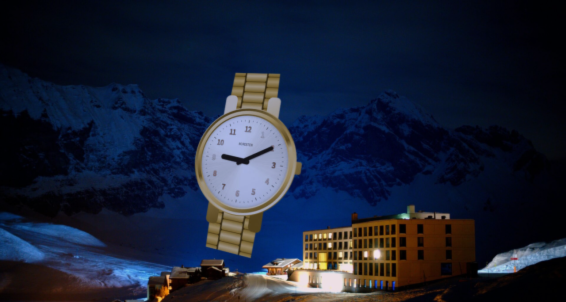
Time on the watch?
9:10
